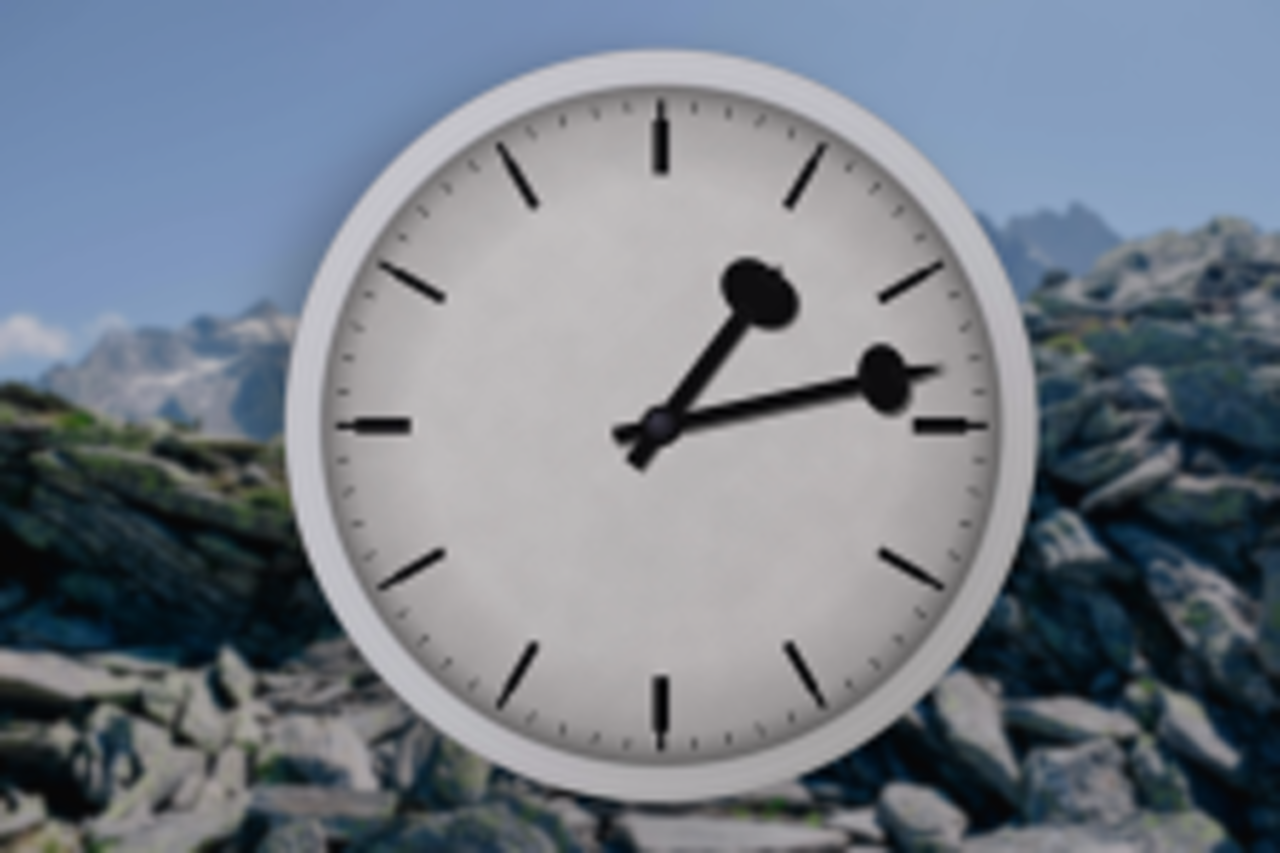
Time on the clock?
1:13
